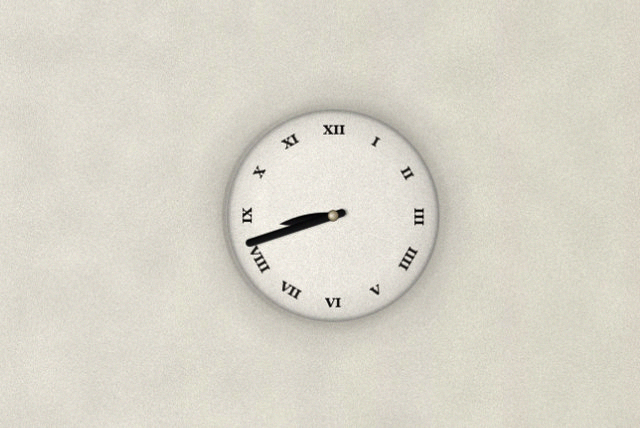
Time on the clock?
8:42
